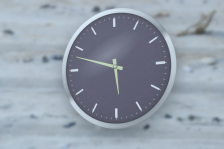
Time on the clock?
5:48
